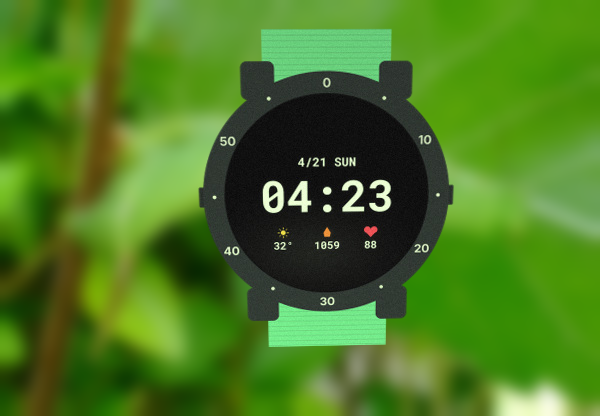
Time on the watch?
4:23
